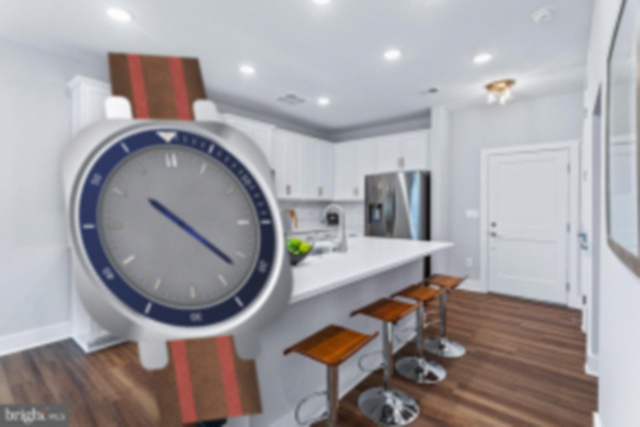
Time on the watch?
10:22
